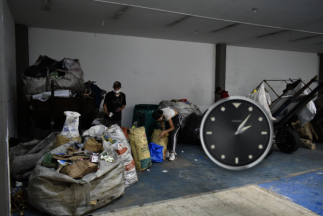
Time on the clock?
2:06
